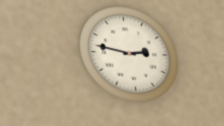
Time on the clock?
2:47
